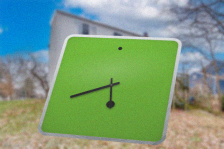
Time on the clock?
5:41
